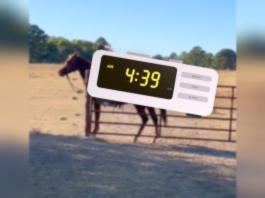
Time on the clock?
4:39
